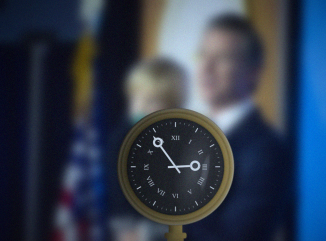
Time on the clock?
2:54
